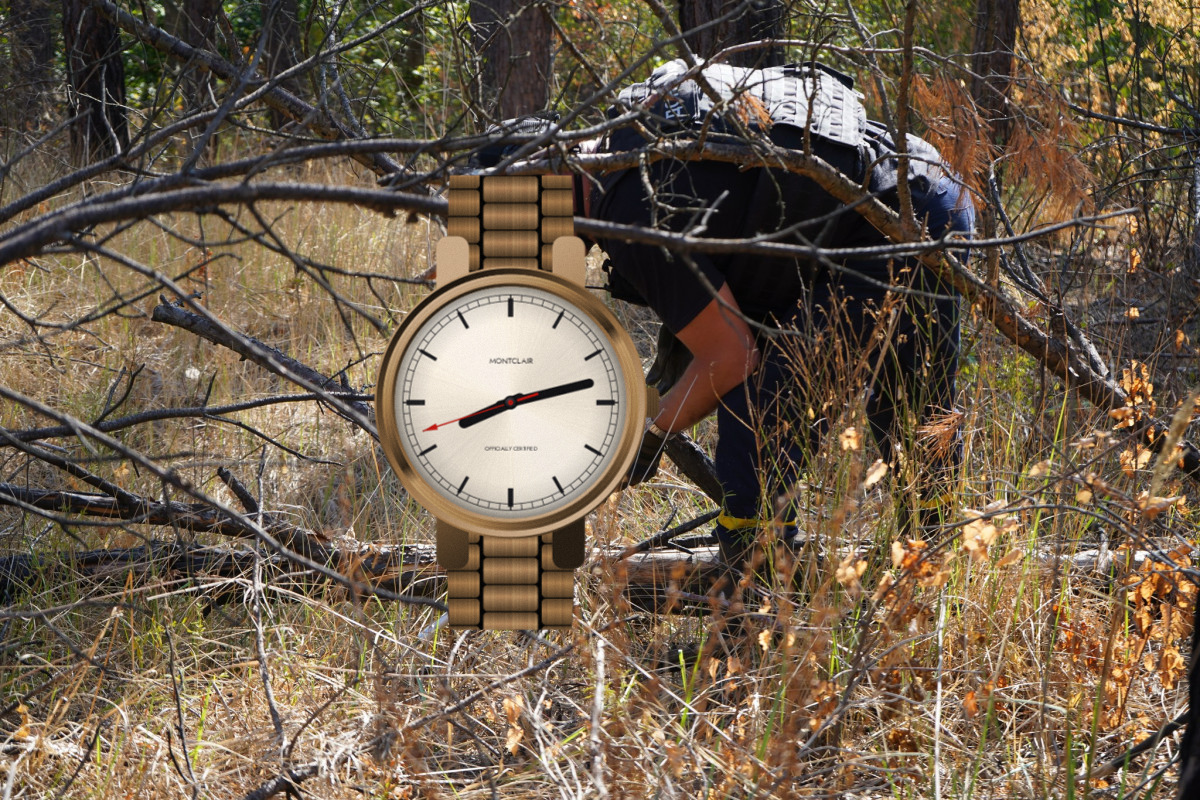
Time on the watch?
8:12:42
